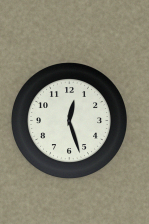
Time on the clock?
12:27
